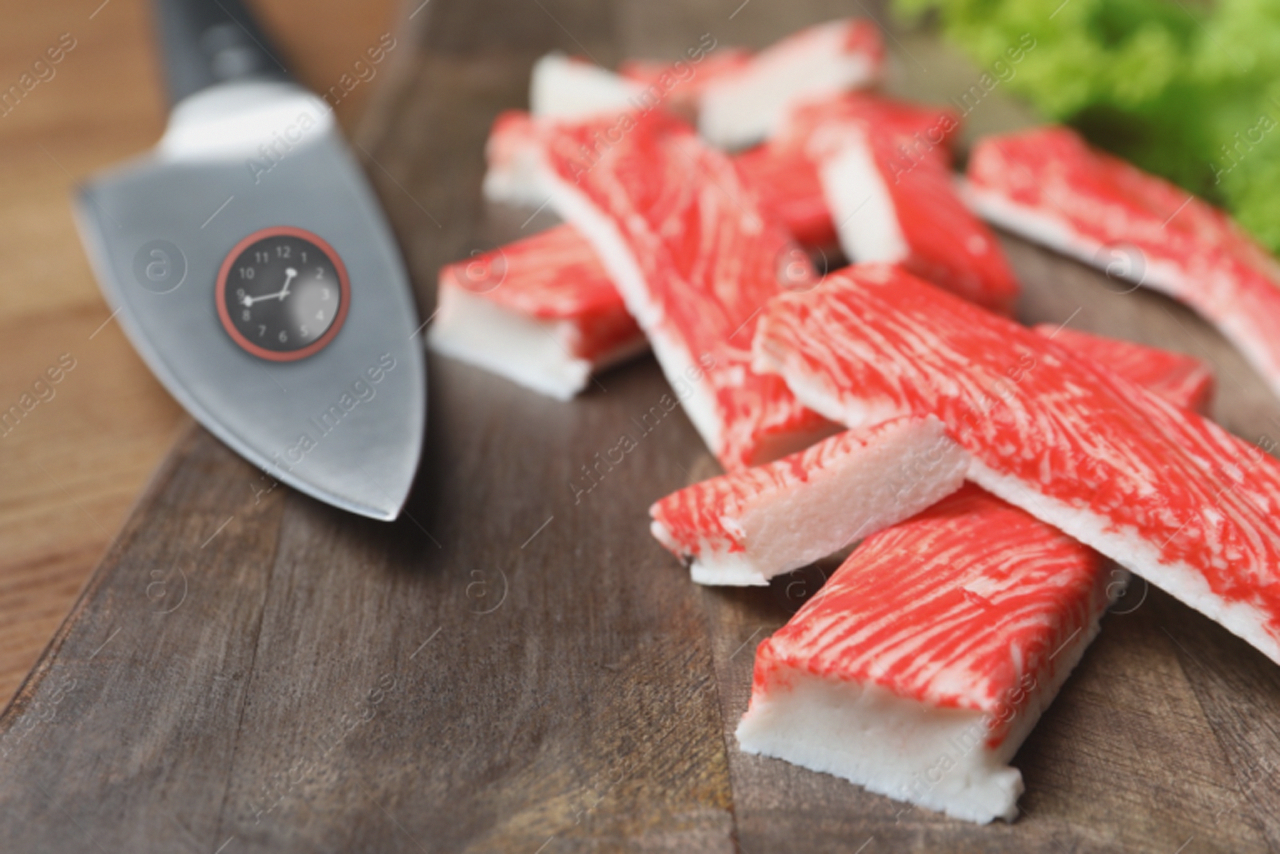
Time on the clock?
12:43
